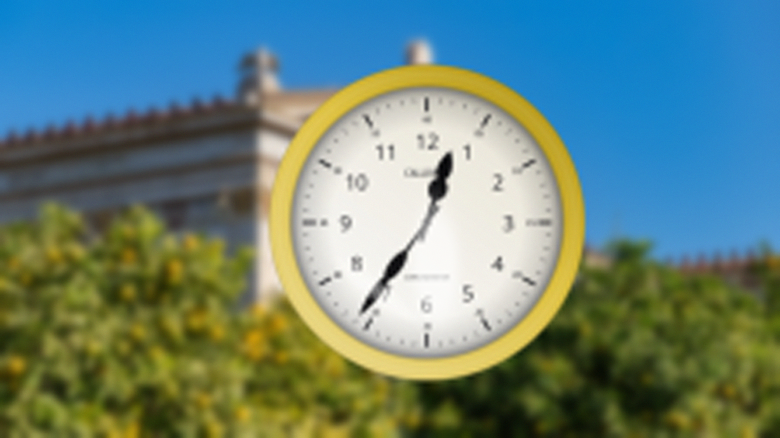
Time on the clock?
12:36
